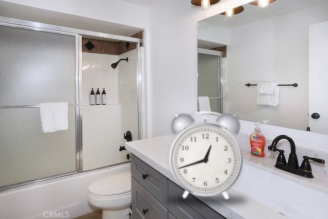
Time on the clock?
12:42
